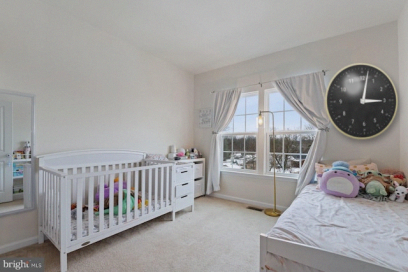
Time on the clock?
3:02
